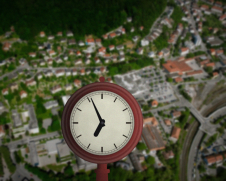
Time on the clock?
6:56
